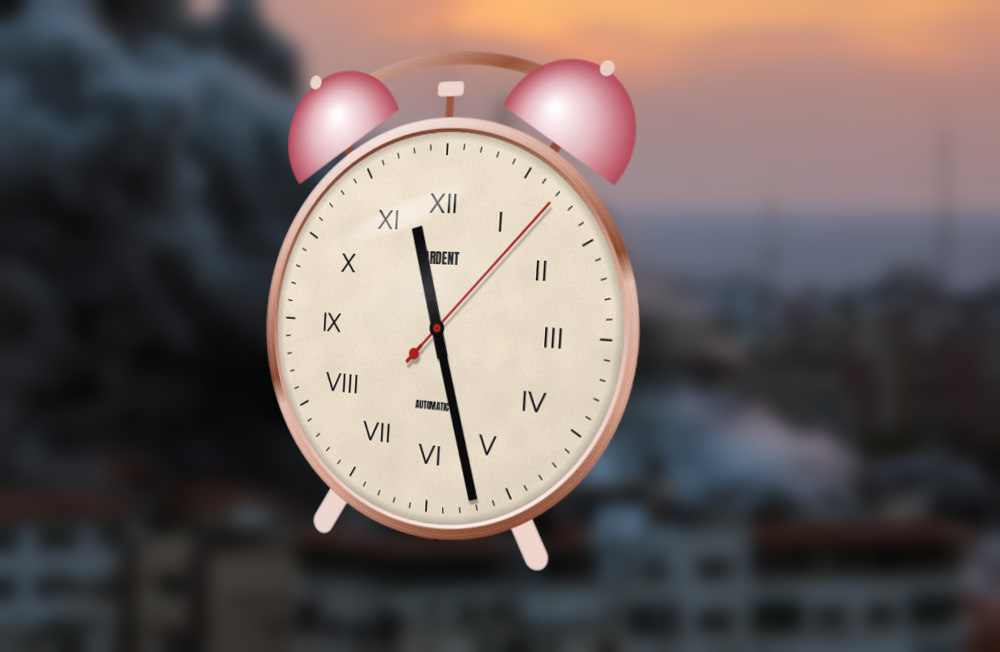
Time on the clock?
11:27:07
